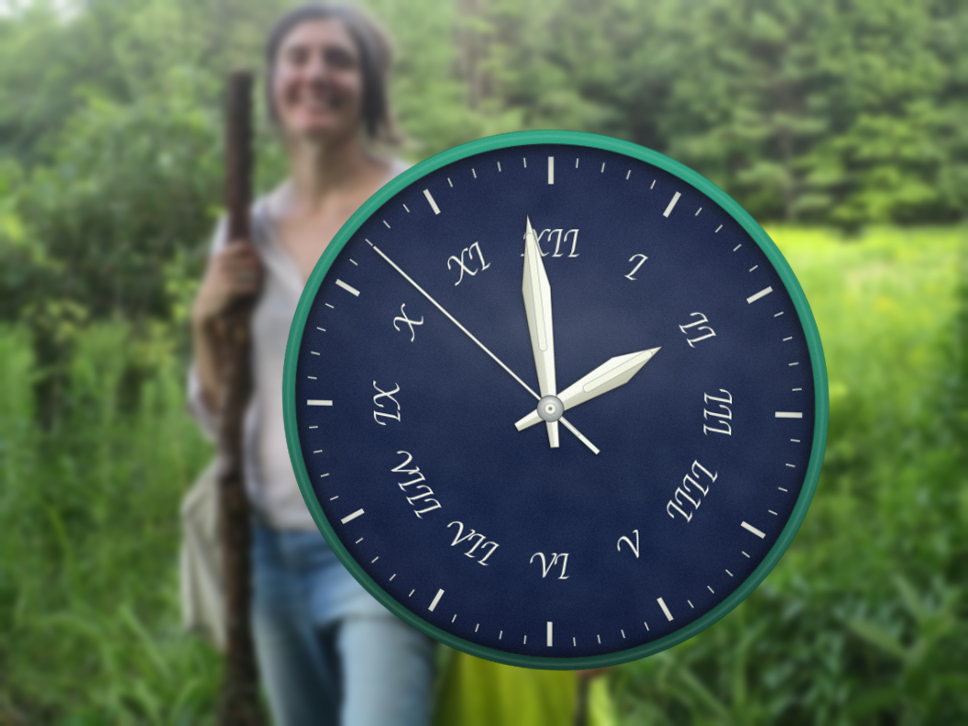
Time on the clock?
1:58:52
